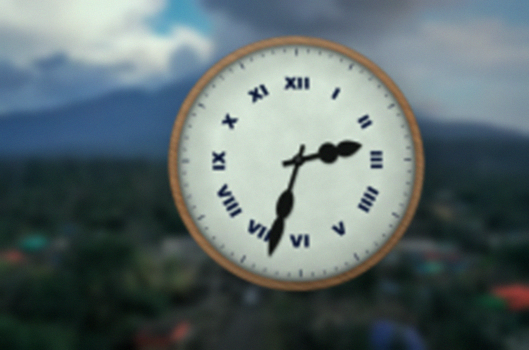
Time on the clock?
2:33
